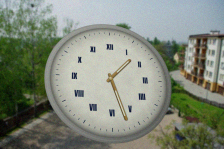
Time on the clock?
1:27
